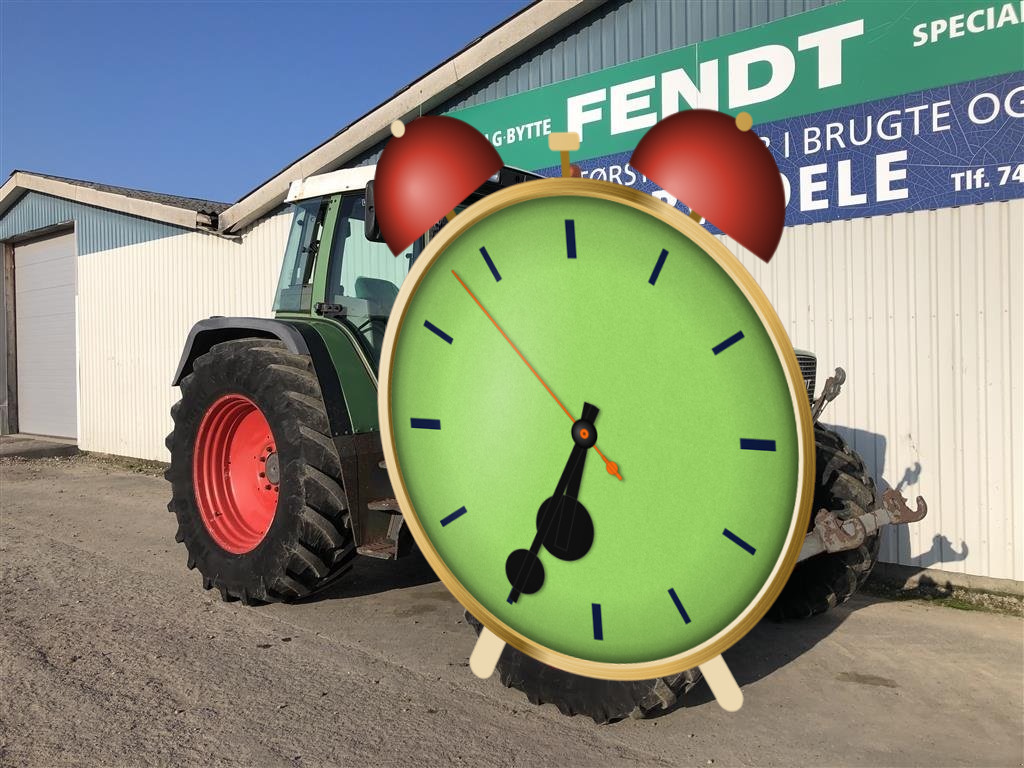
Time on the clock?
6:34:53
